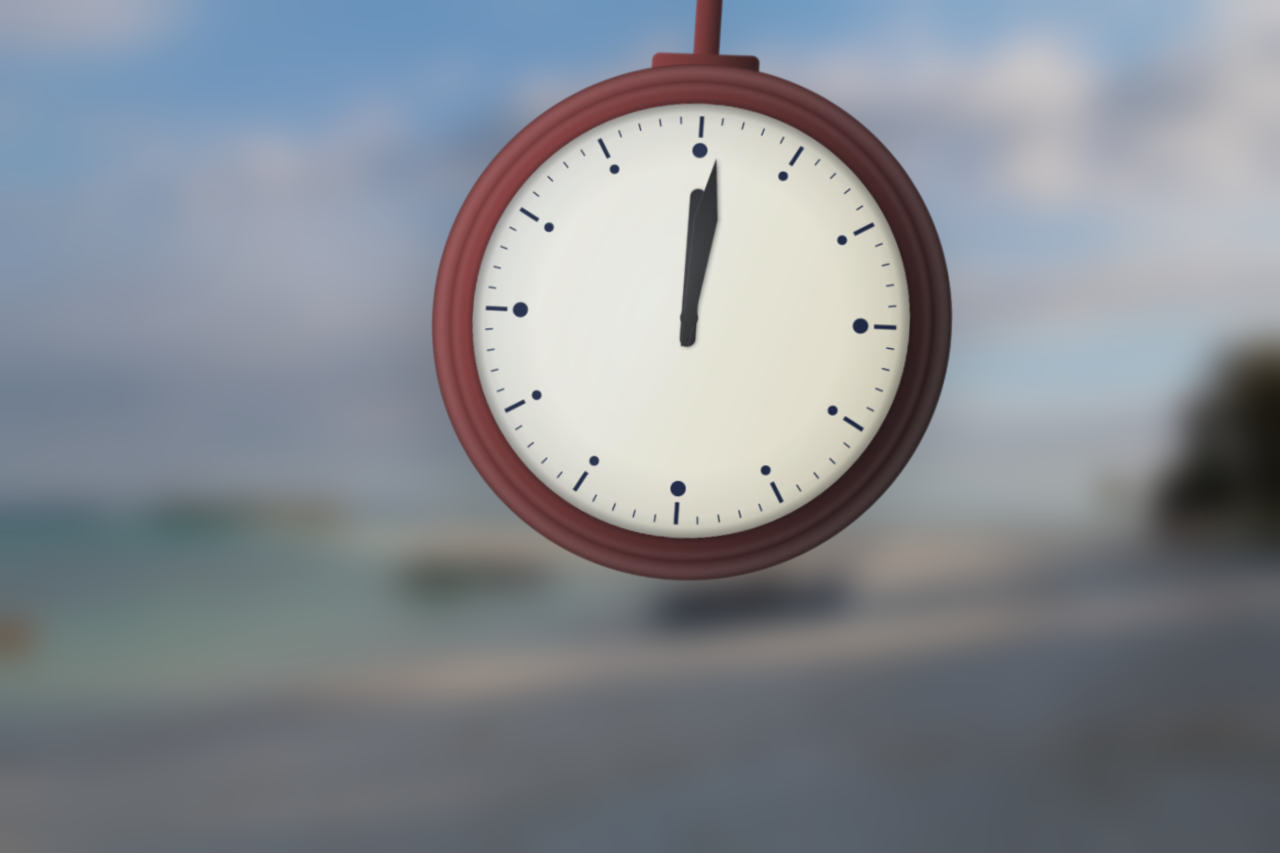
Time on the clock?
12:01
